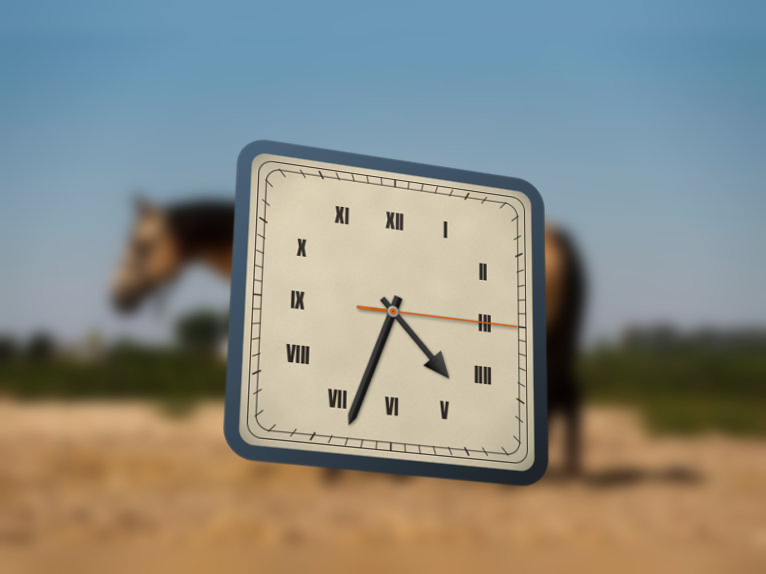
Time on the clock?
4:33:15
